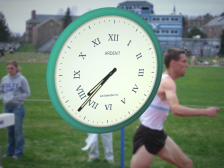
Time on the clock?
7:37
